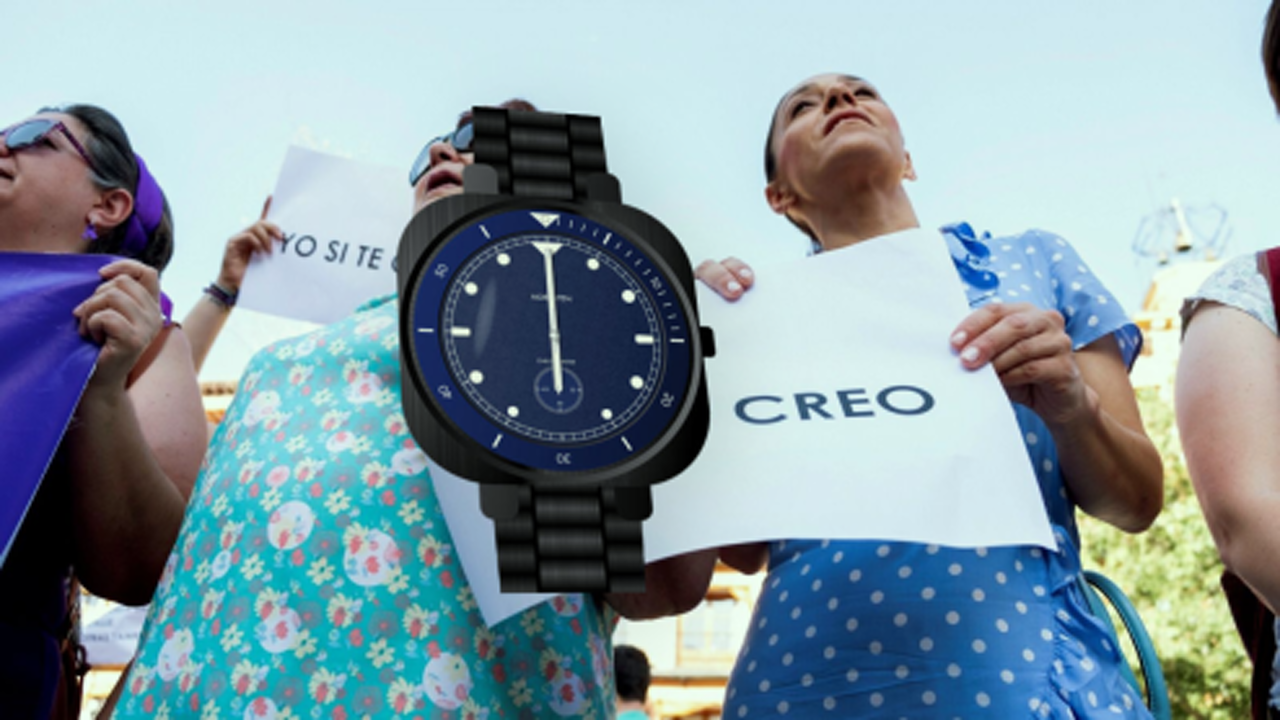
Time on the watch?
6:00
